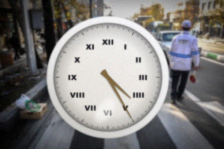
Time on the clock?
4:25
